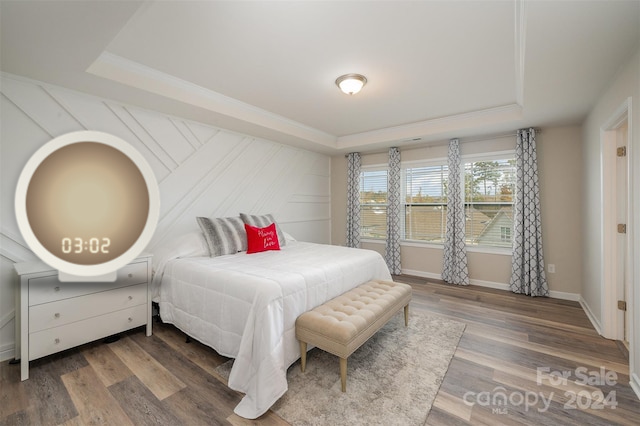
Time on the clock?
3:02
